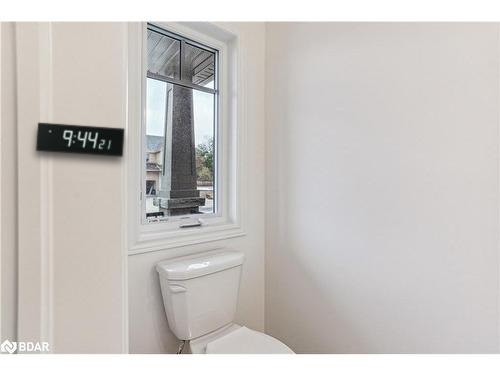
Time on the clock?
9:44
